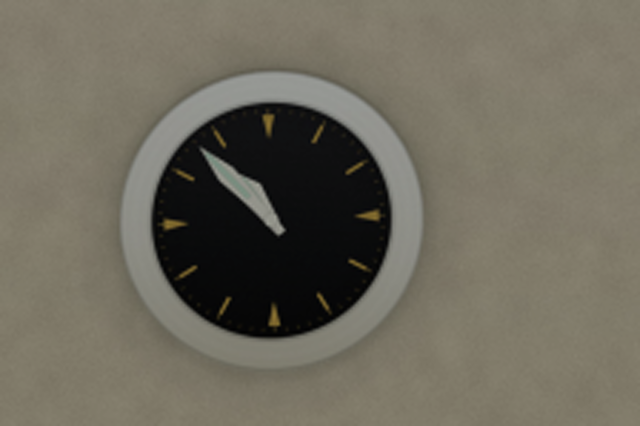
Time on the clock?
10:53
